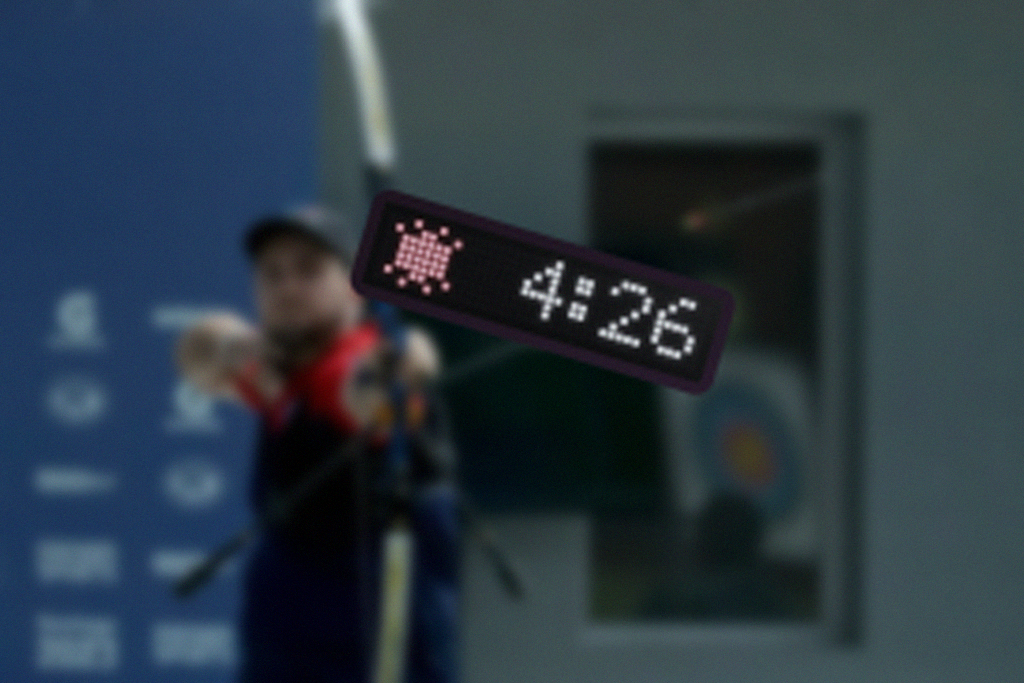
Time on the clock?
4:26
